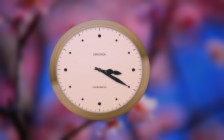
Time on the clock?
3:20
